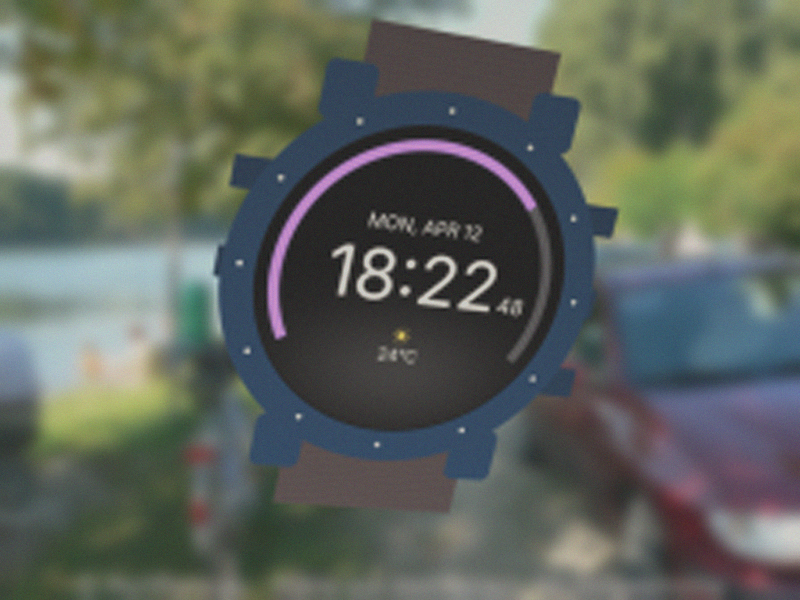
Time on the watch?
18:22
